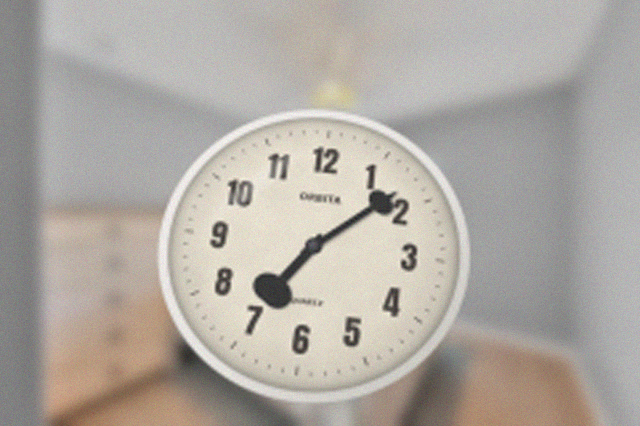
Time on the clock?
7:08
